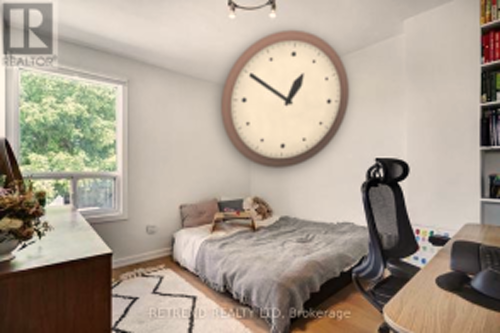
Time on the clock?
12:50
